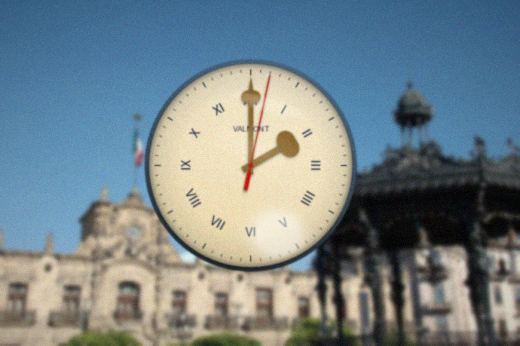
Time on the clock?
2:00:02
